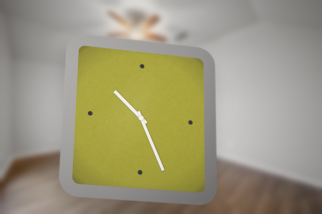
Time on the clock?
10:26
